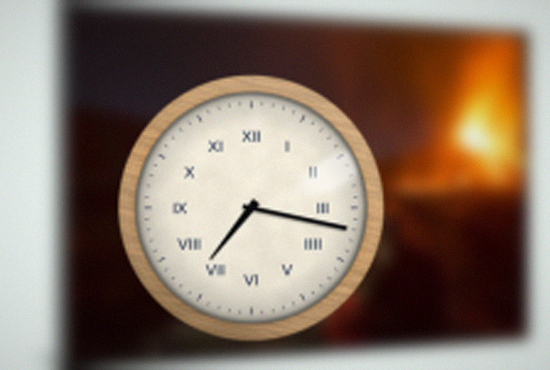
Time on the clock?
7:17
